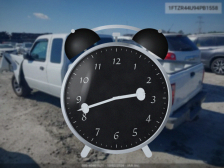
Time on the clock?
2:42
